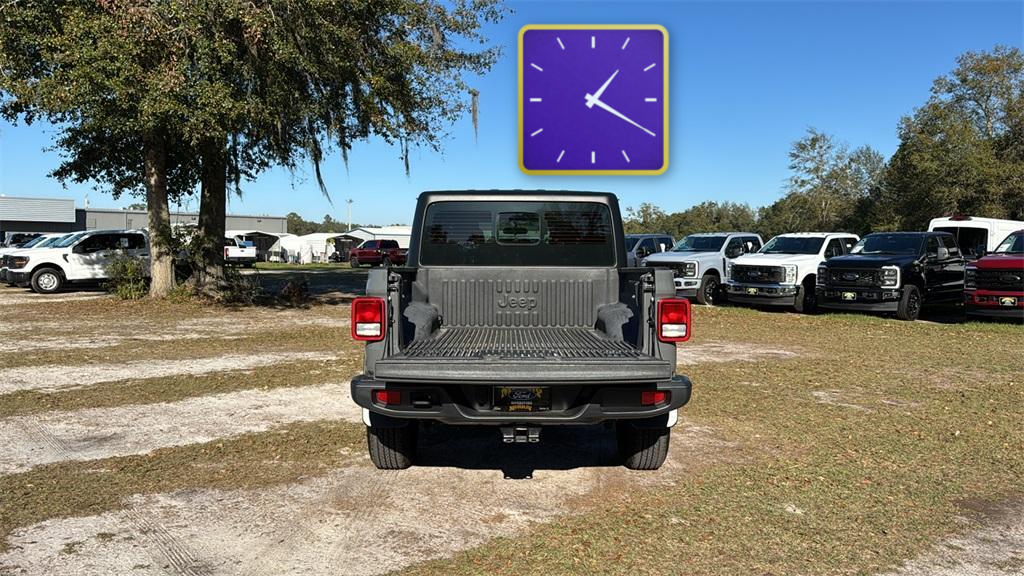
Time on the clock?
1:20
